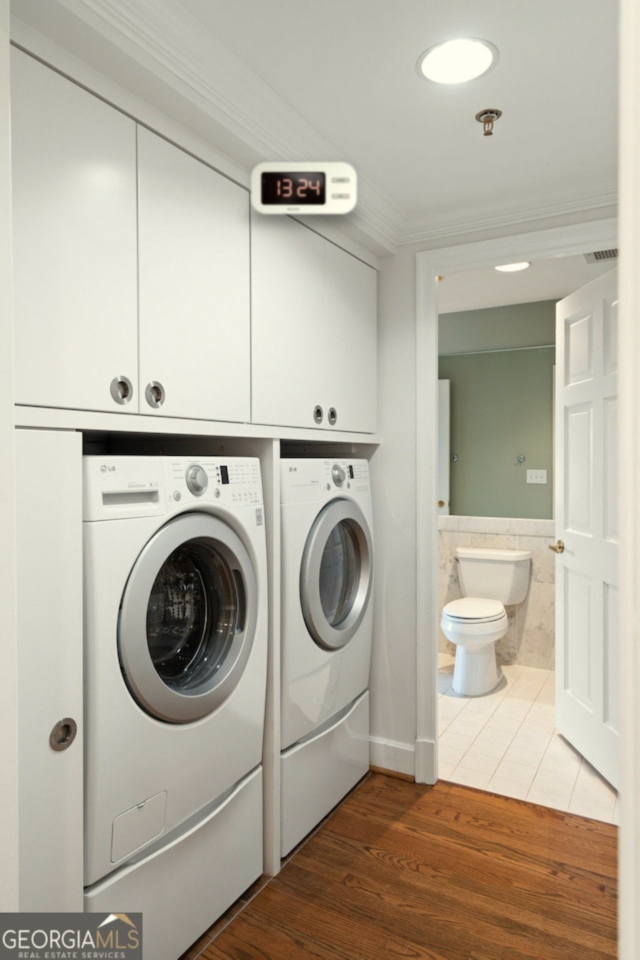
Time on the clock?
13:24
